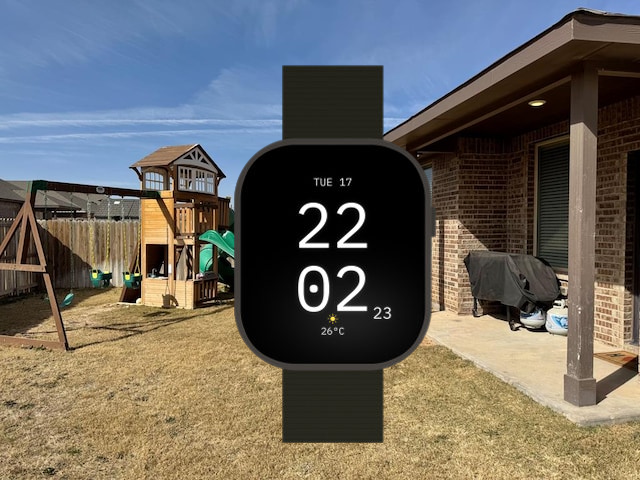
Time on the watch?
22:02:23
